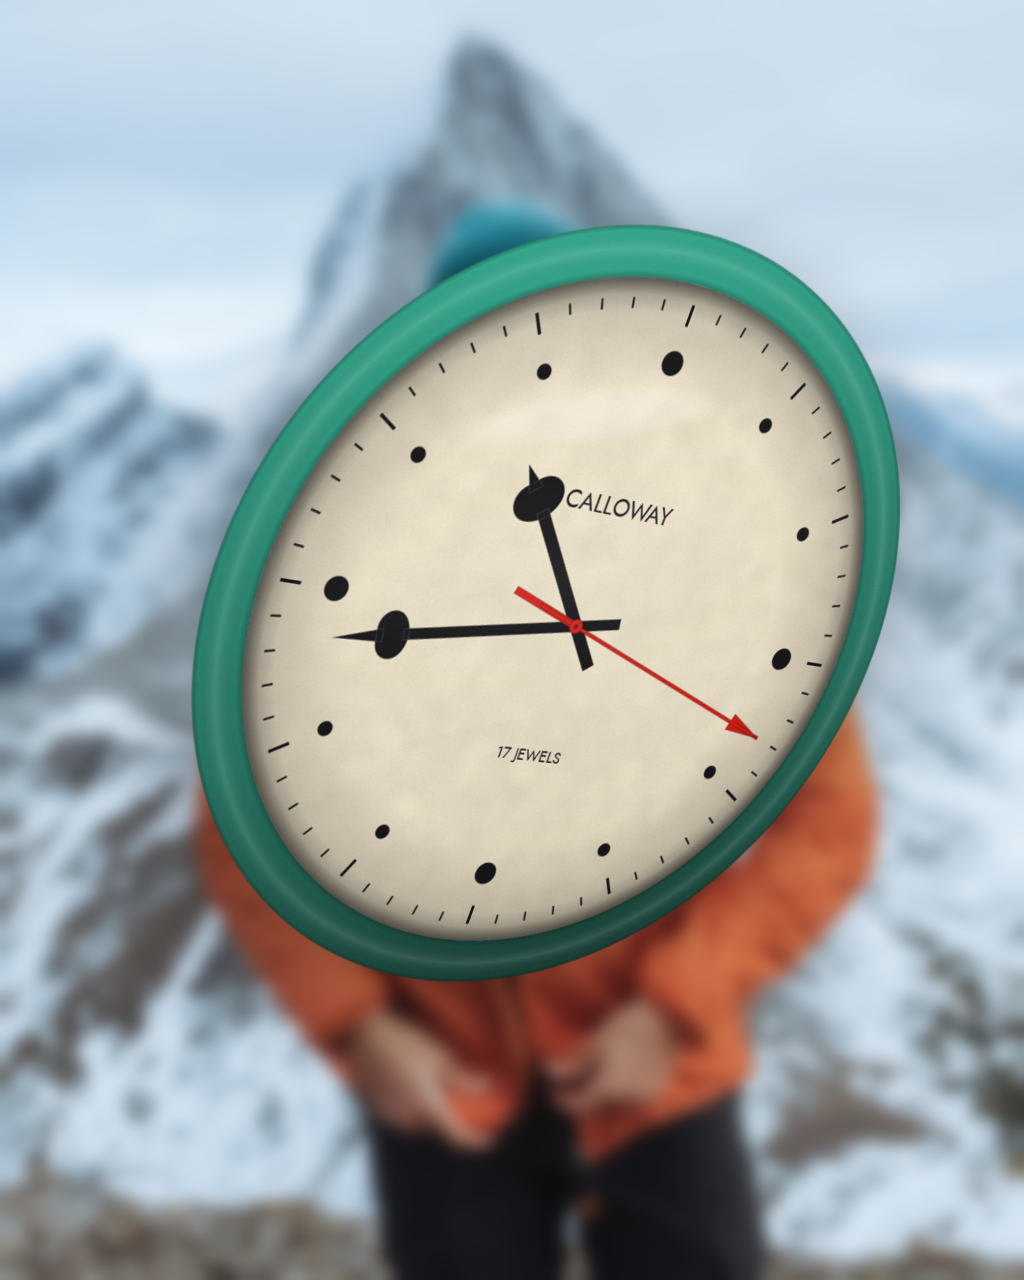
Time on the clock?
10:43:18
